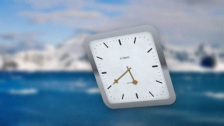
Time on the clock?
5:40
